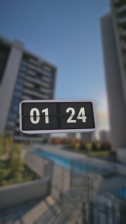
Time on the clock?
1:24
